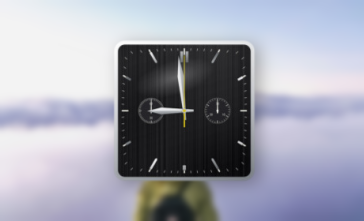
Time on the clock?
8:59
